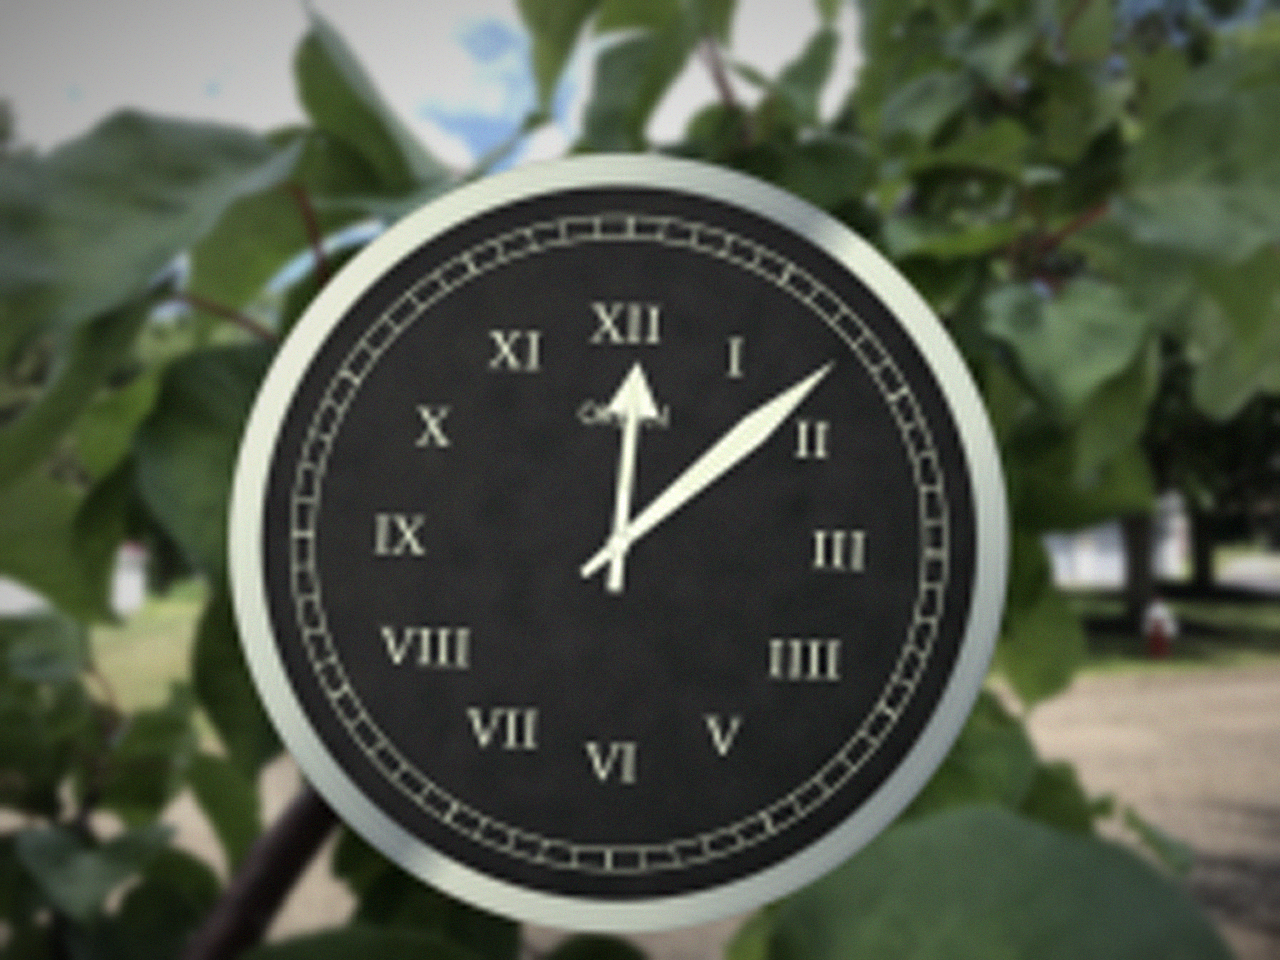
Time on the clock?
12:08
